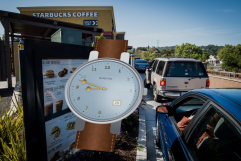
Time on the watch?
8:48
